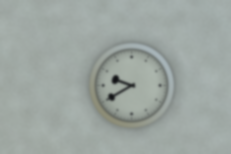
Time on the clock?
9:40
